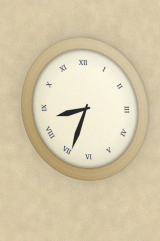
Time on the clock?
8:34
